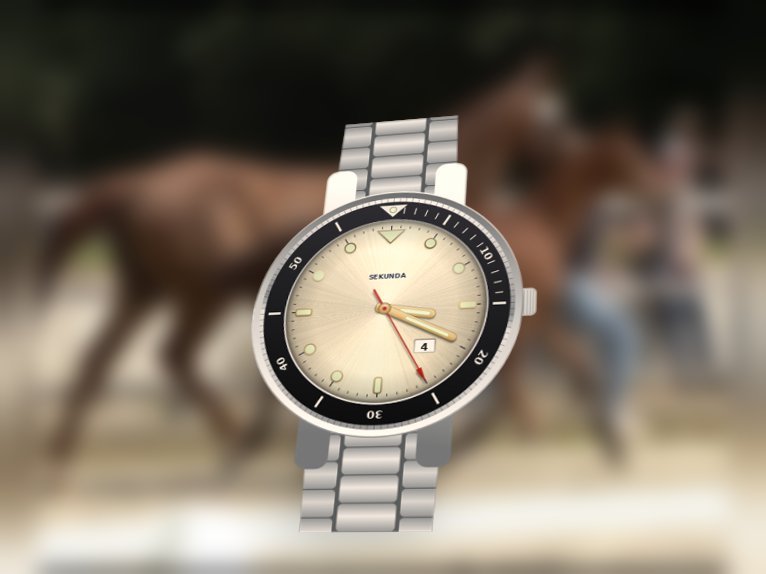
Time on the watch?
3:19:25
